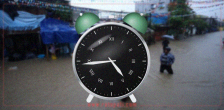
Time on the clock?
4:44
